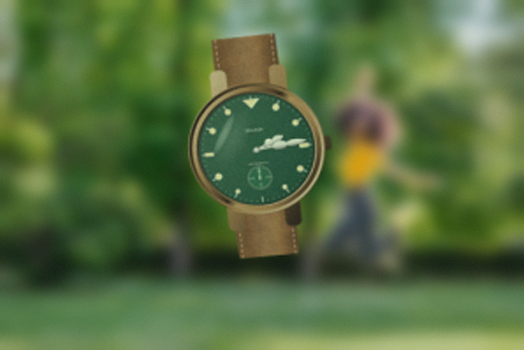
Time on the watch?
2:14
